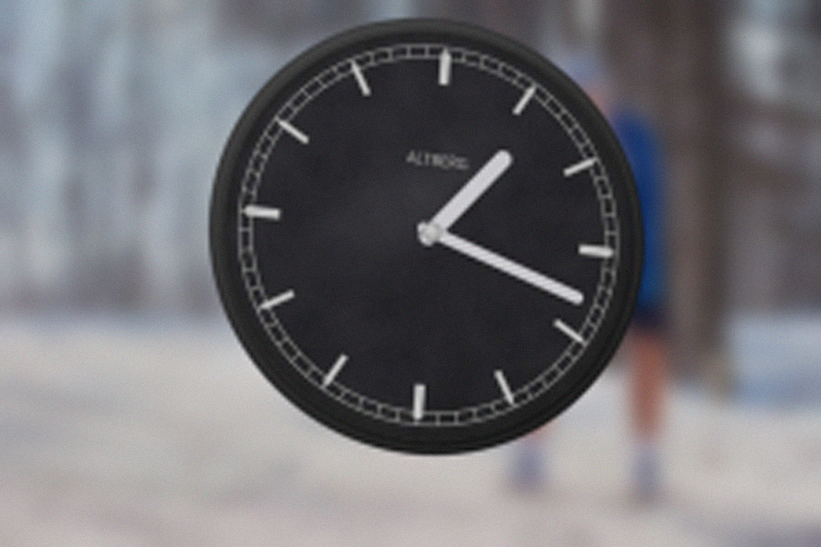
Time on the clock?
1:18
